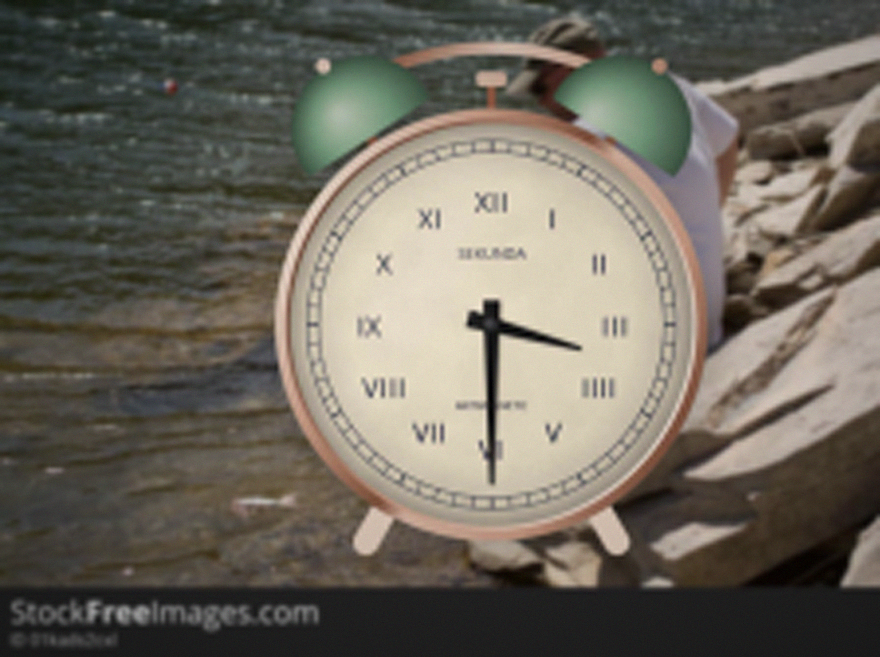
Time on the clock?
3:30
